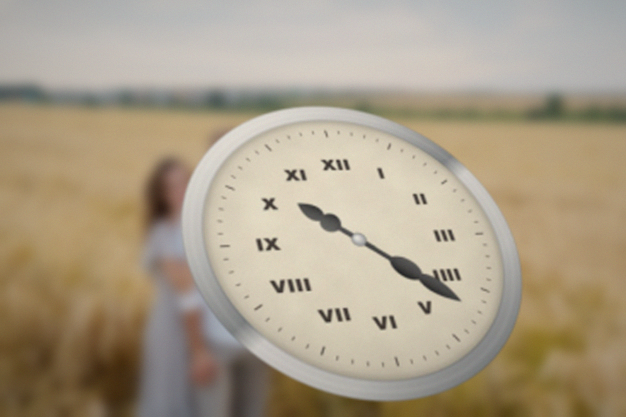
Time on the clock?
10:22
